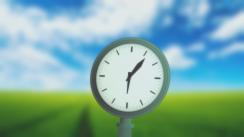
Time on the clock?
6:06
